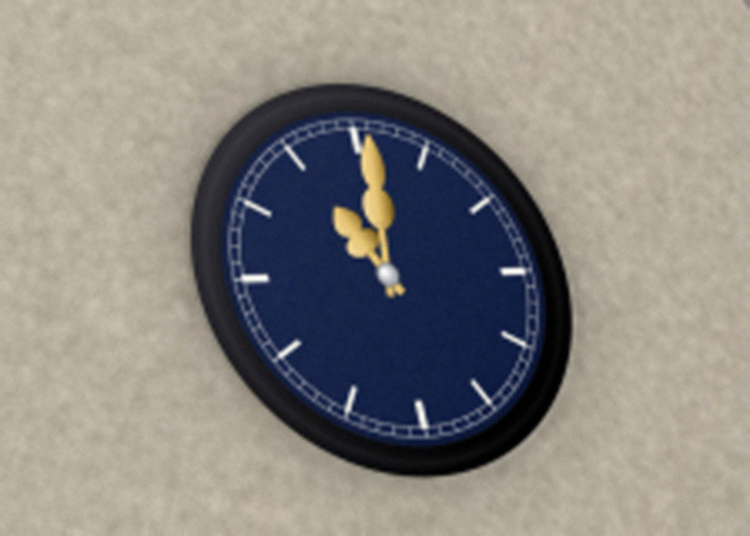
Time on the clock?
11:01
